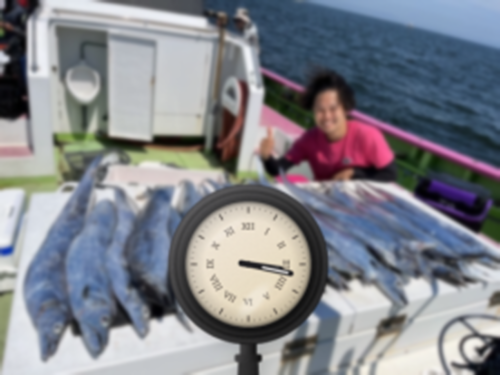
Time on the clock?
3:17
